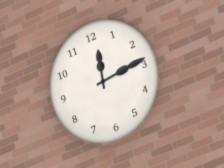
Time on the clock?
12:14
